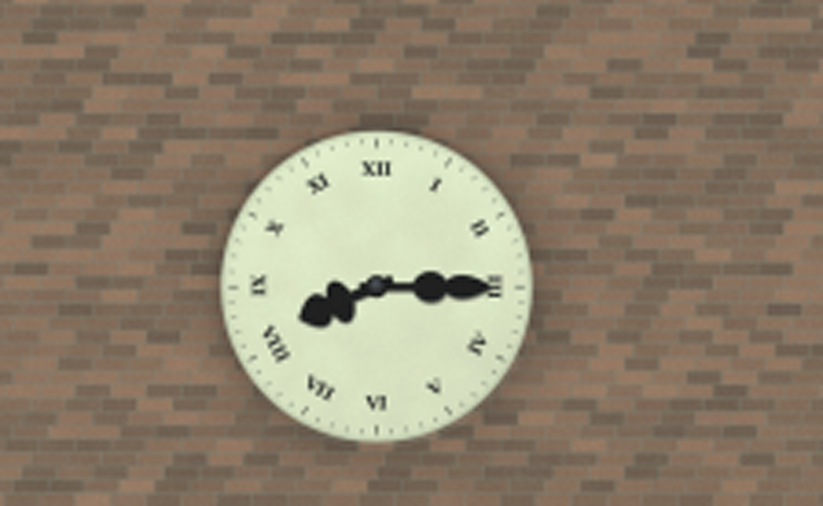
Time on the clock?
8:15
